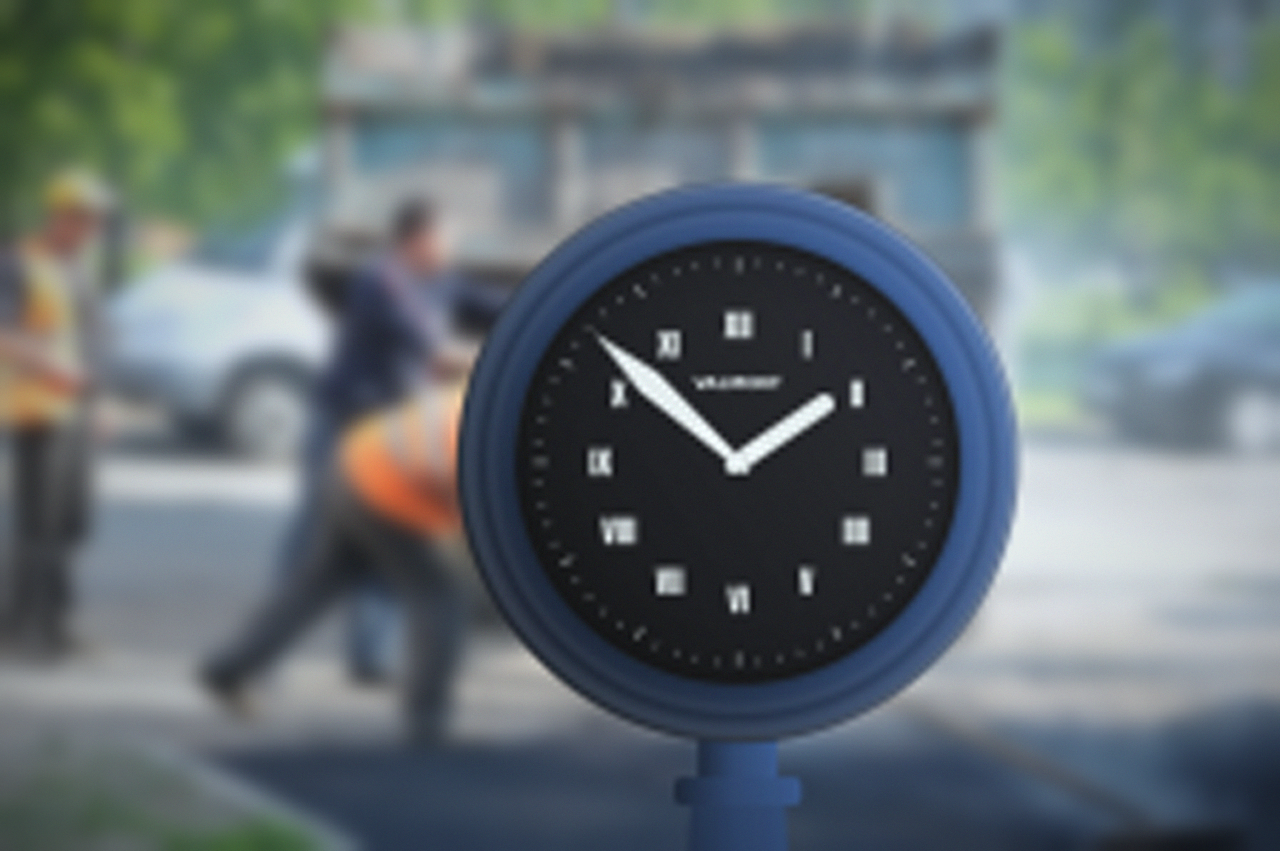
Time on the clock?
1:52
